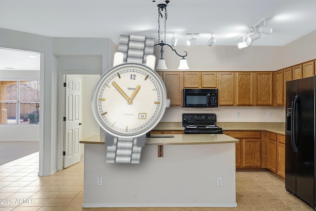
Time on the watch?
12:52
